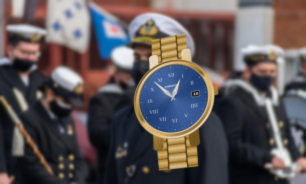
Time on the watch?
12:53
